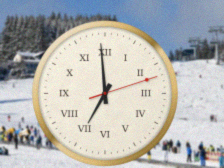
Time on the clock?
6:59:12
